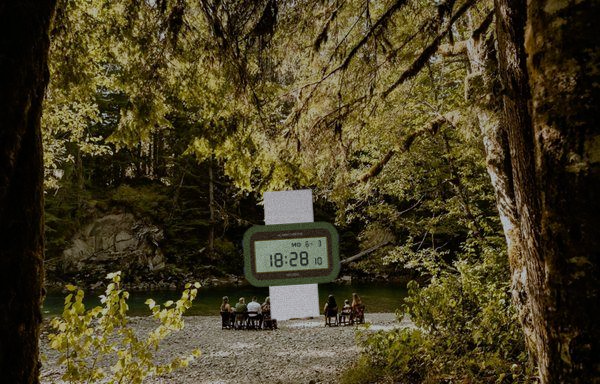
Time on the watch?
18:28:10
